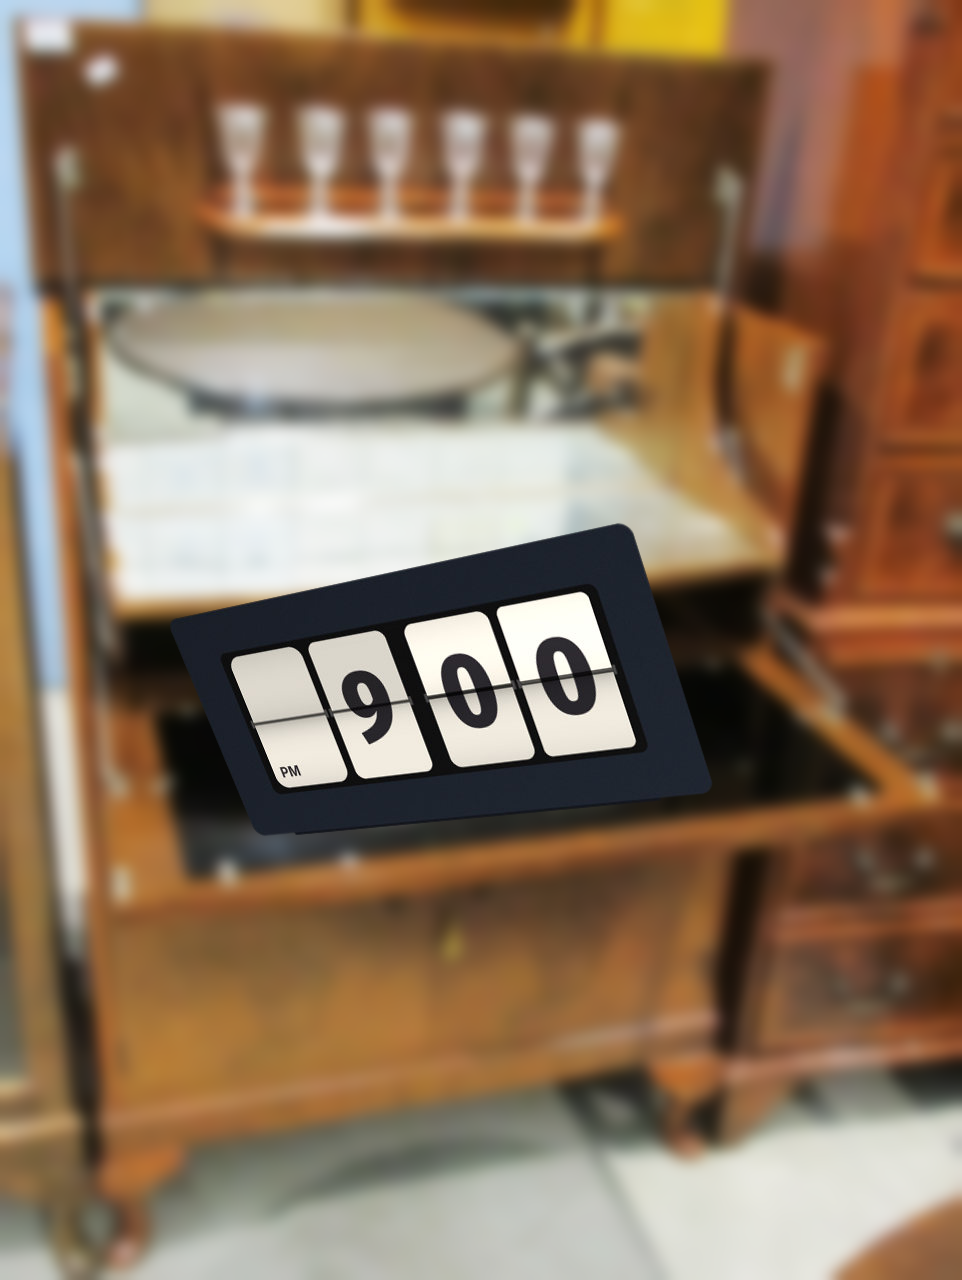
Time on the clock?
9:00
